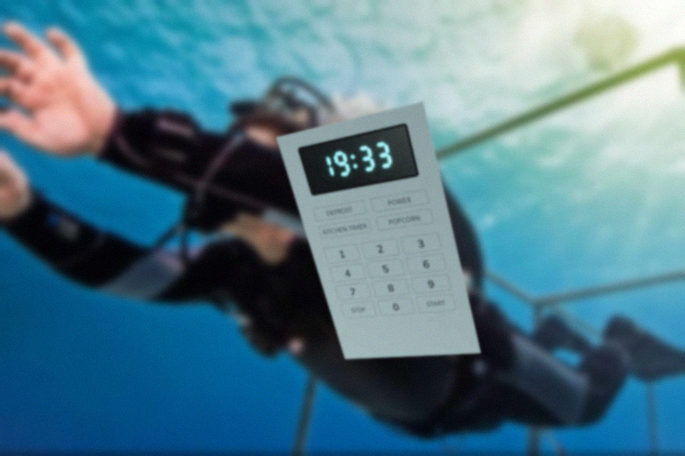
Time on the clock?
19:33
